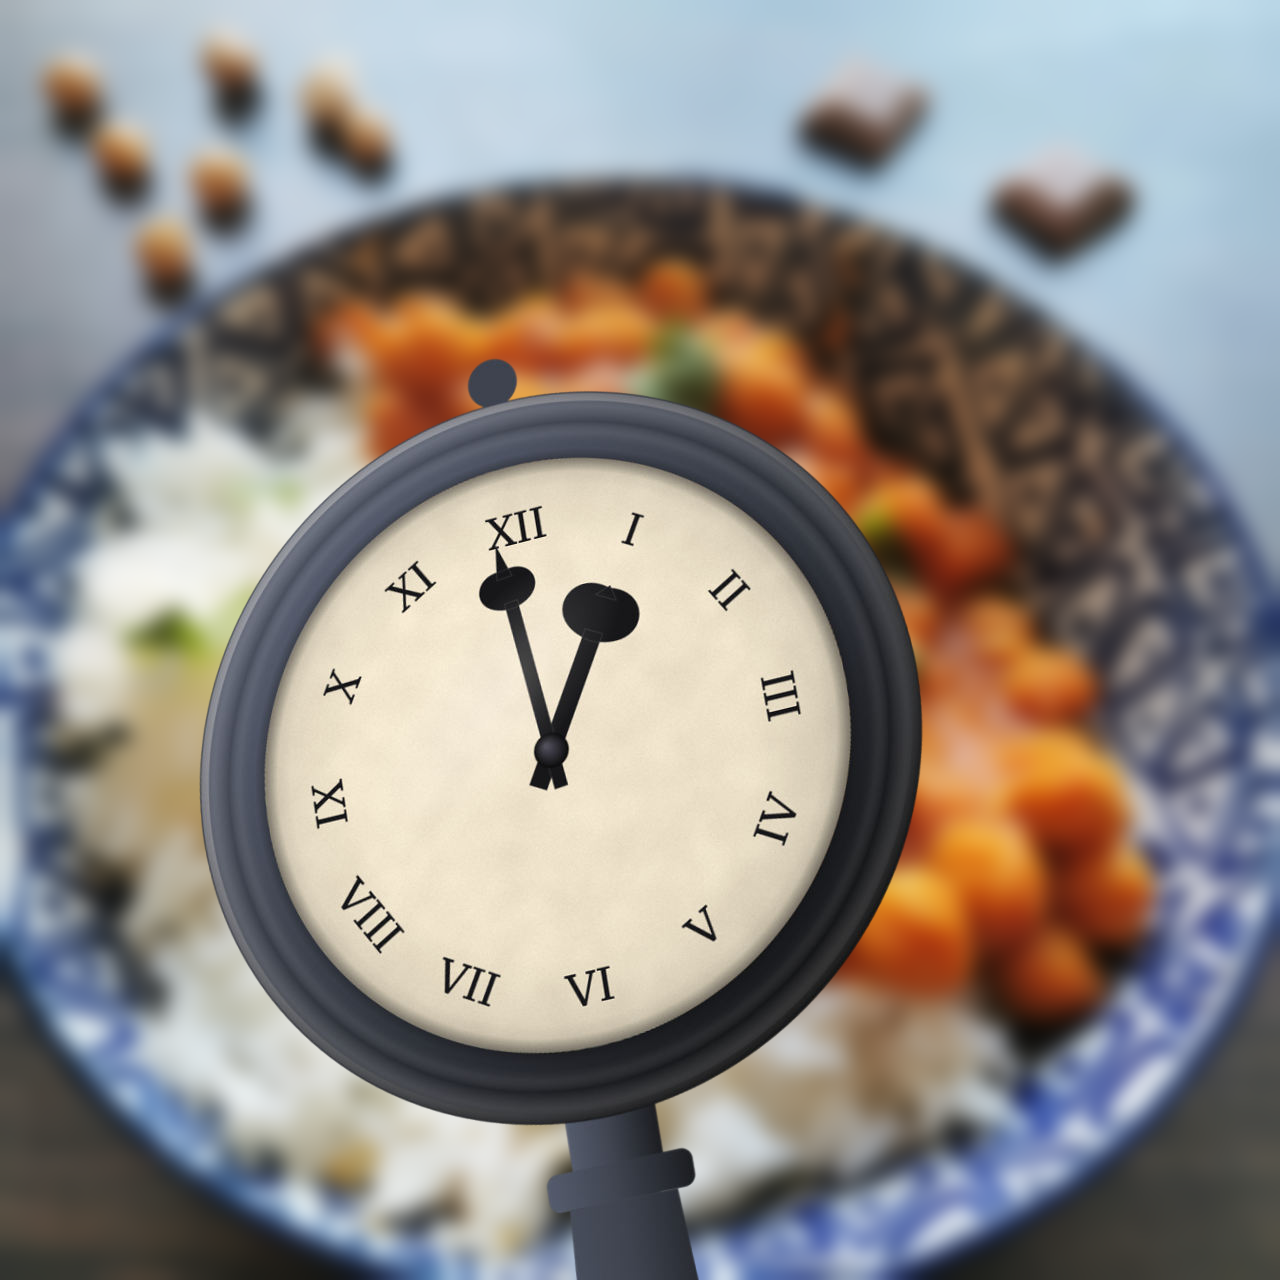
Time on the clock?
12:59
